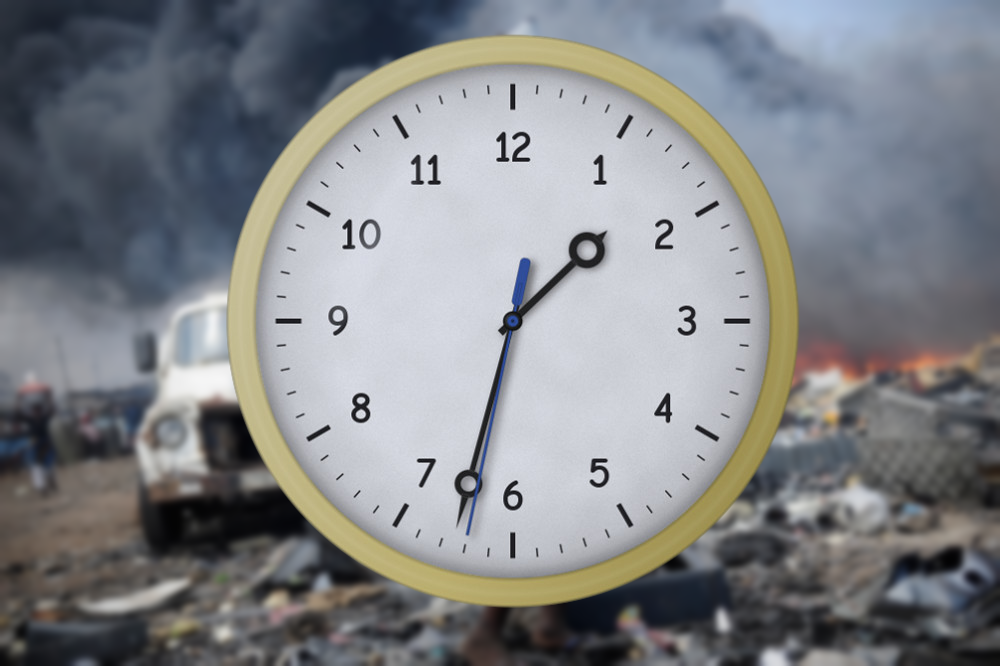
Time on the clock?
1:32:32
